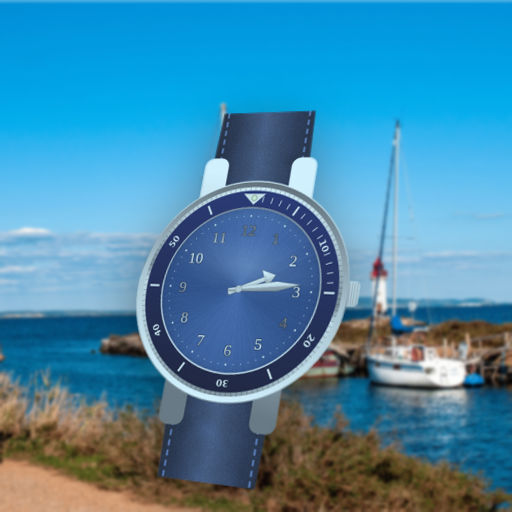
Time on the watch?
2:14
